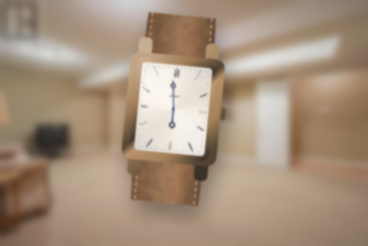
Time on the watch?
5:59
